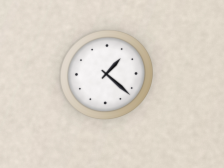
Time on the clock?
1:22
